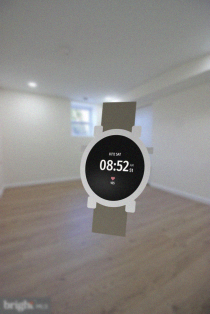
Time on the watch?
8:52
